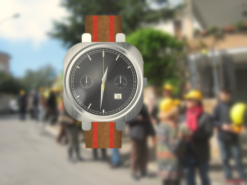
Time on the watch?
12:31
